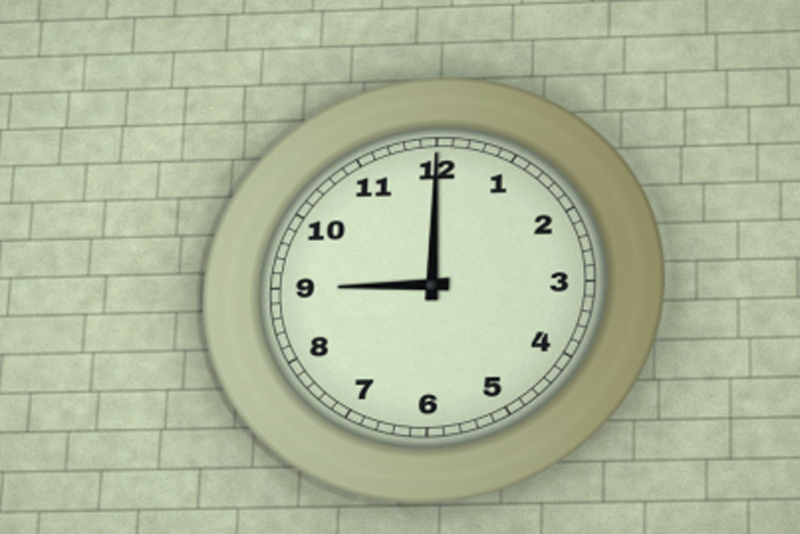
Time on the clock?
9:00
